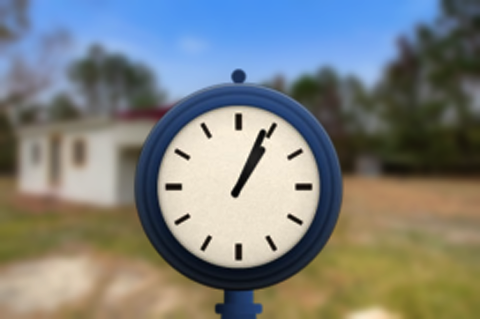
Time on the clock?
1:04
